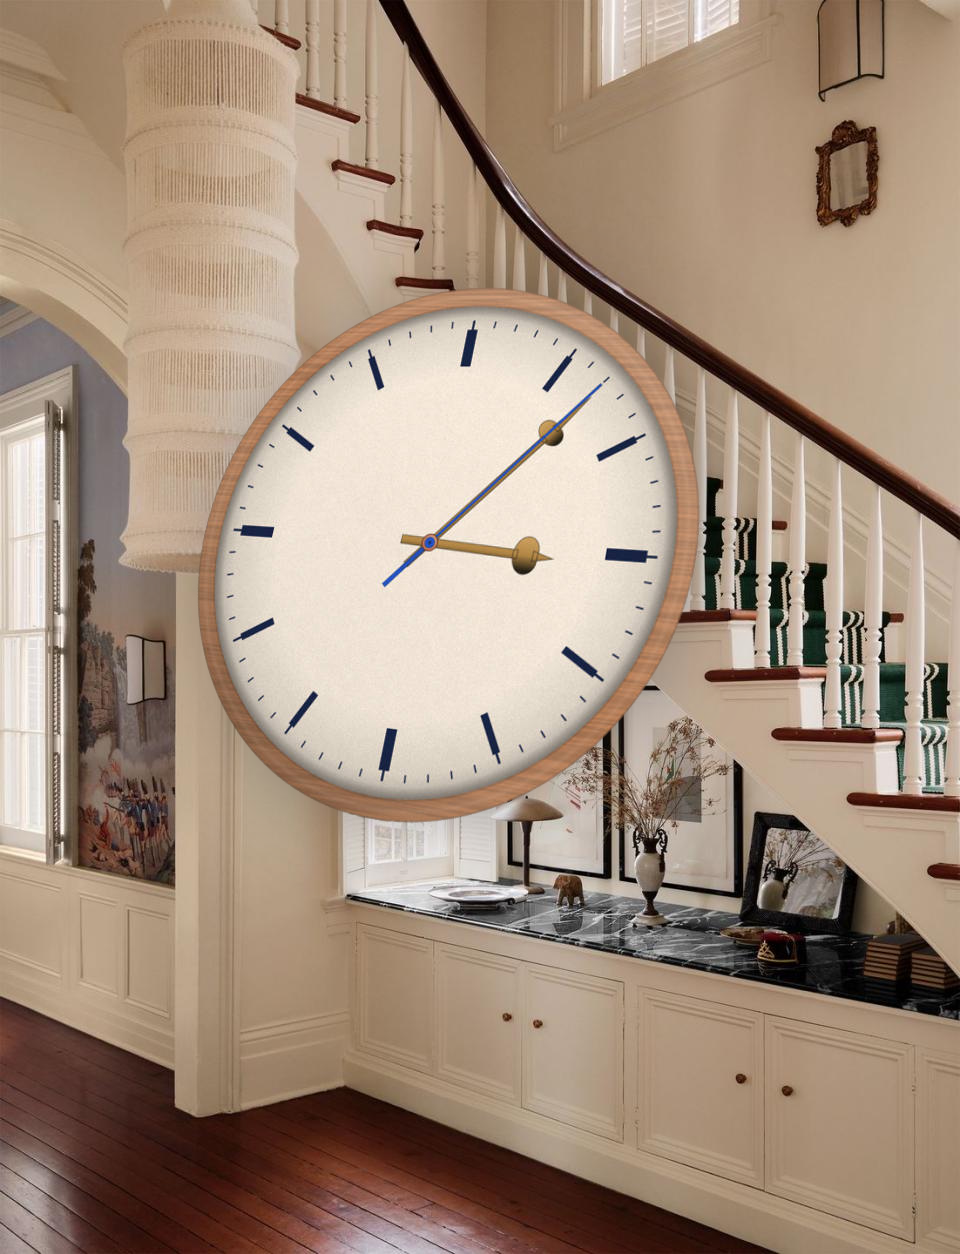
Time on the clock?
3:07:07
